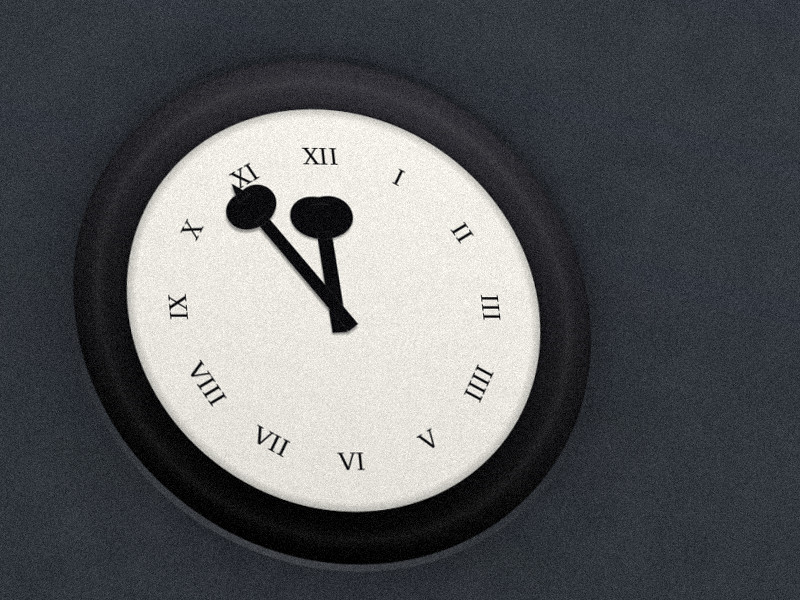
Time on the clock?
11:54
